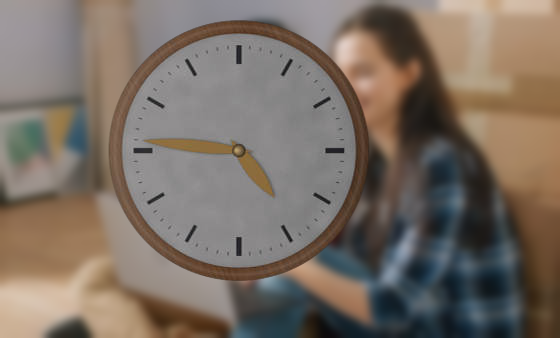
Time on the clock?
4:46
